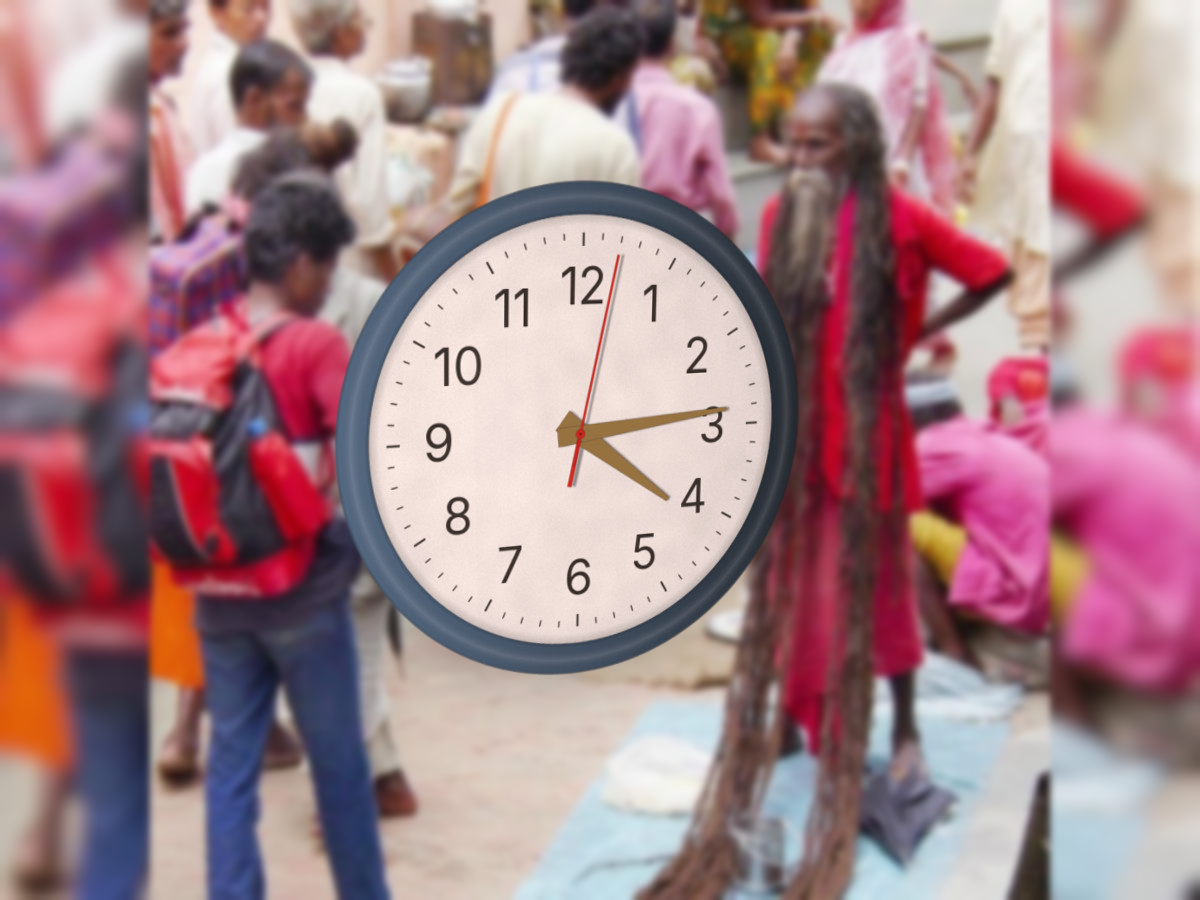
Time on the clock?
4:14:02
